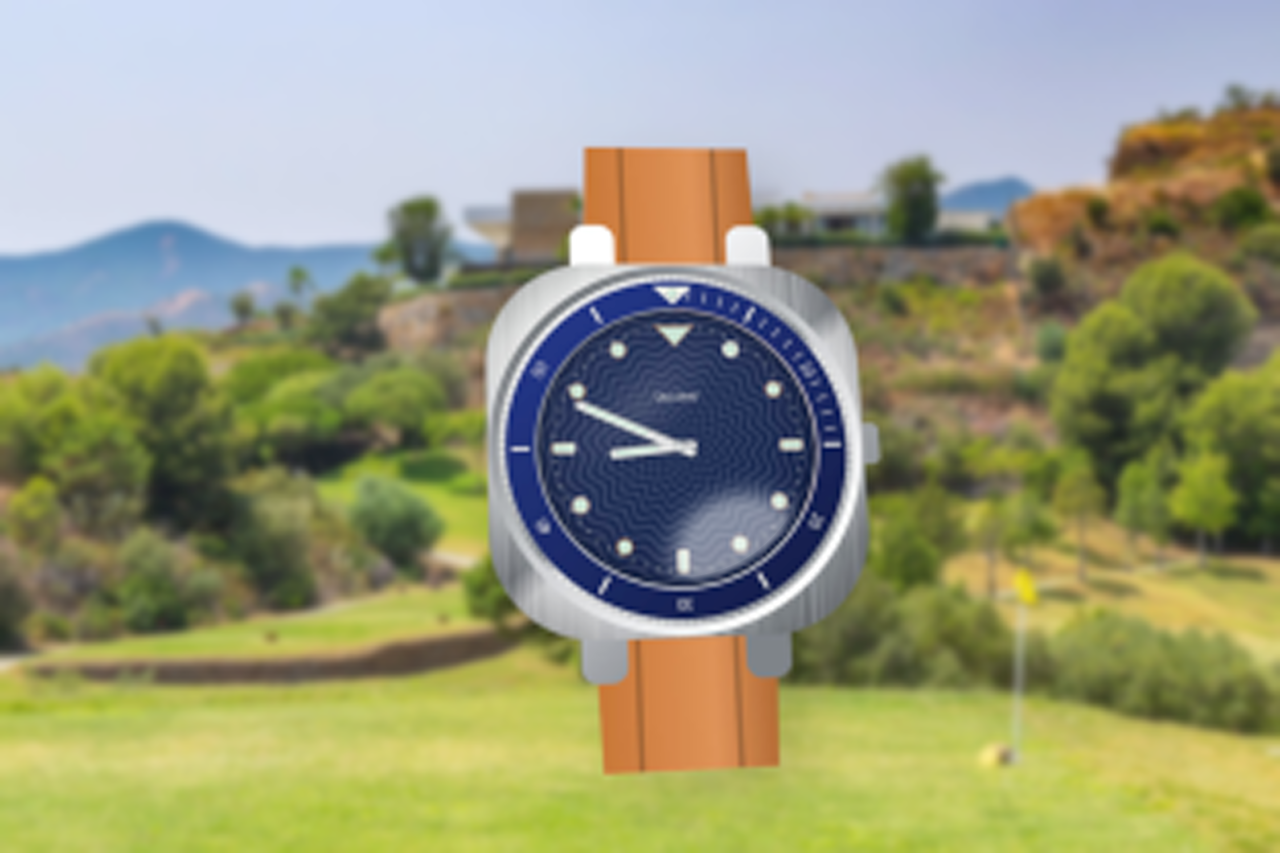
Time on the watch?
8:49
